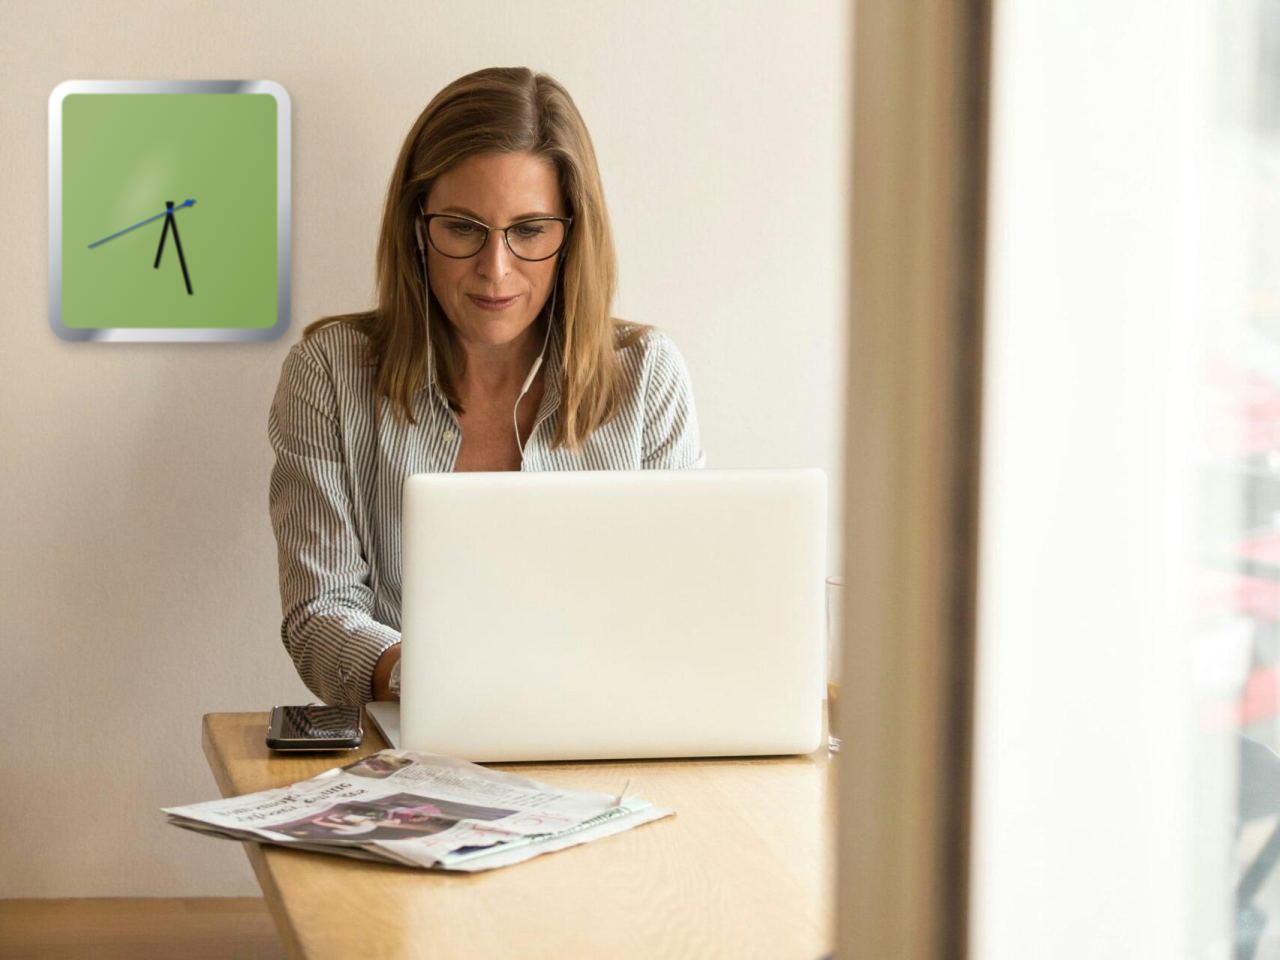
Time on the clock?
6:27:41
